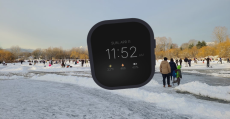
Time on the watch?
11:52
